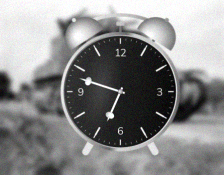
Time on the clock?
6:48
